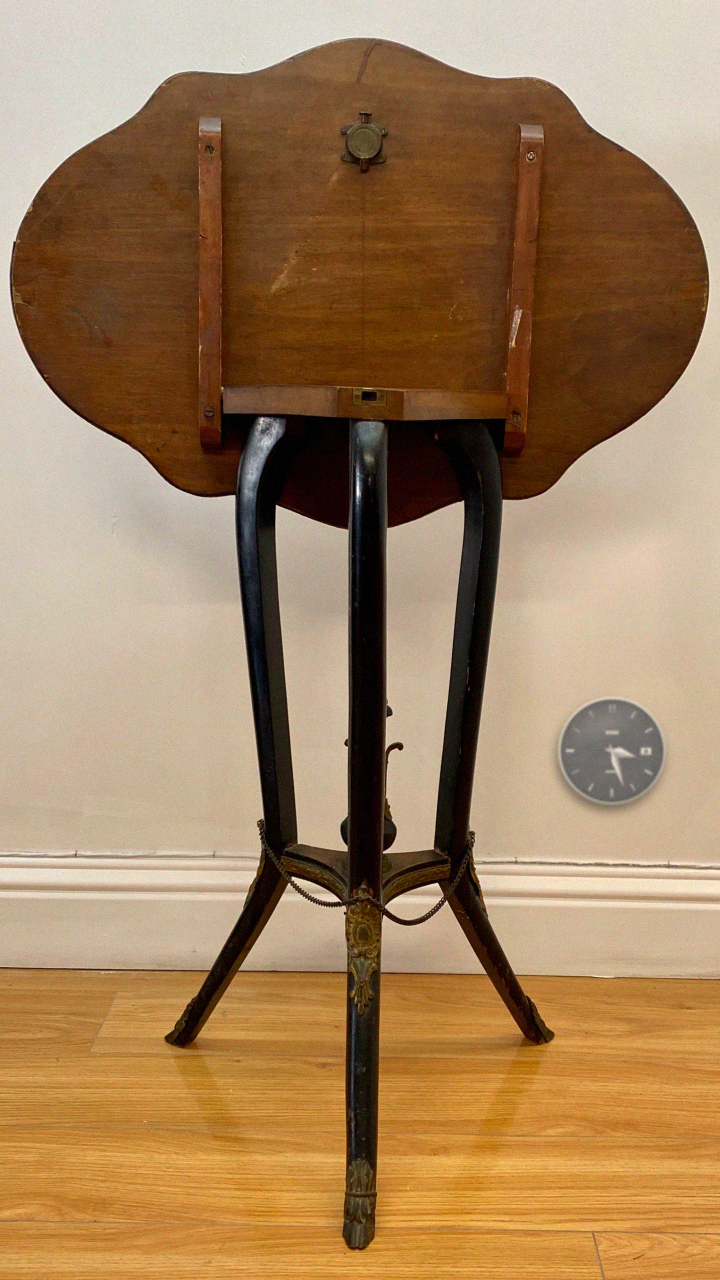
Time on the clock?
3:27
